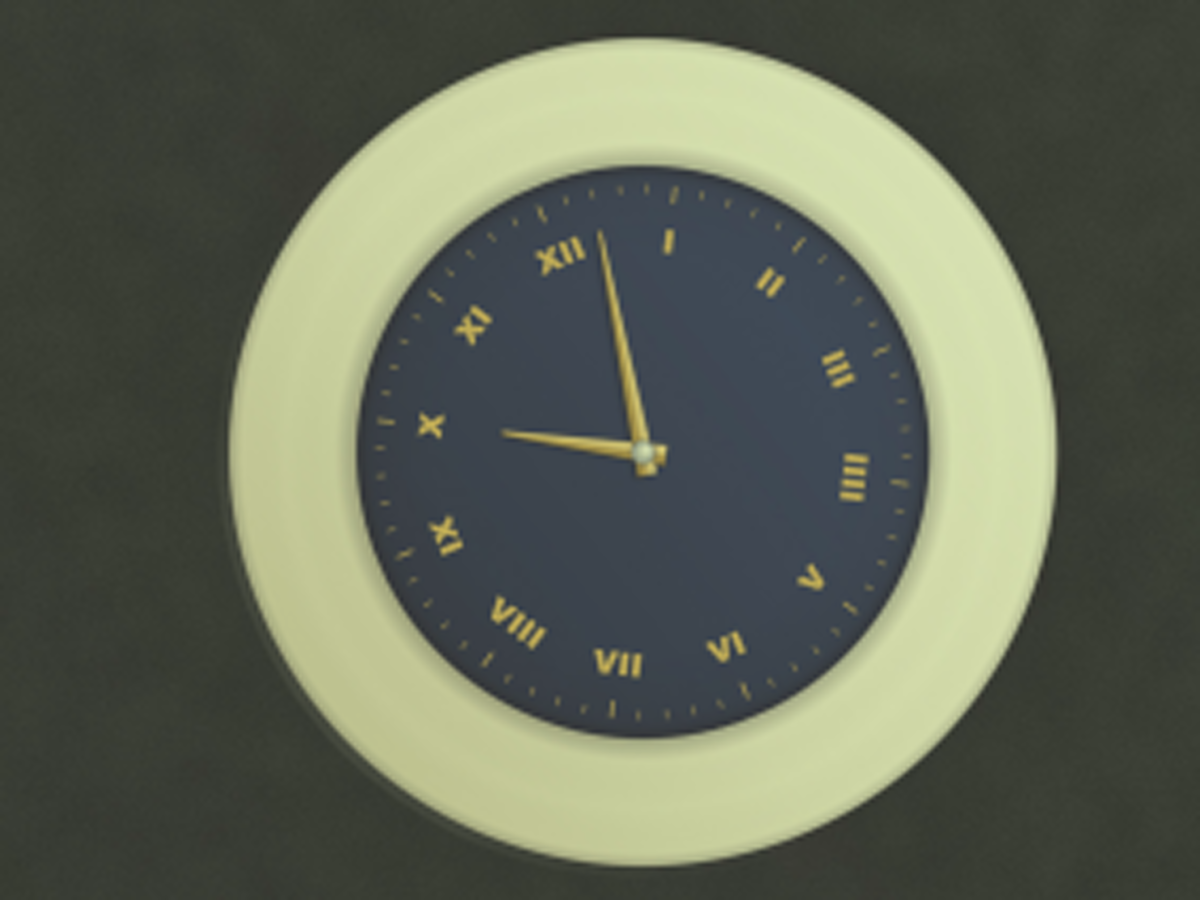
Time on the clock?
10:02
